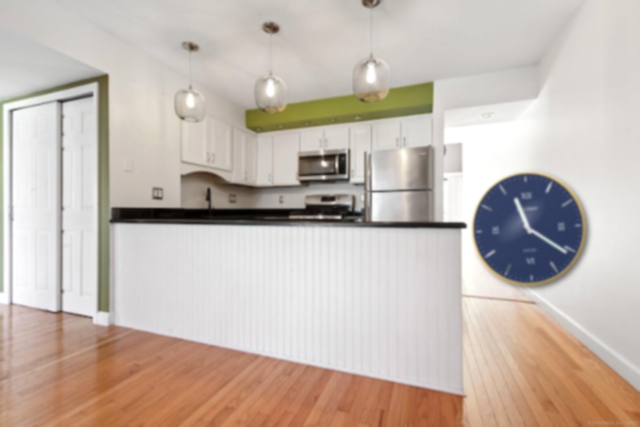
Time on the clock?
11:21
